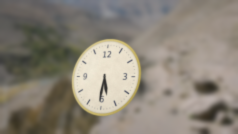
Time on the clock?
5:31
